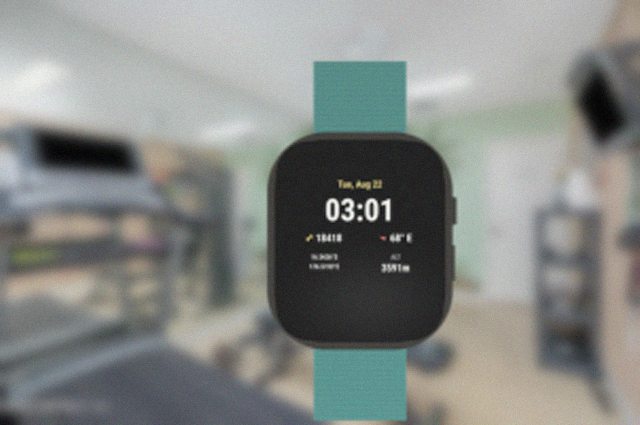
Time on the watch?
3:01
